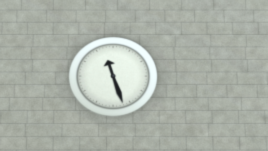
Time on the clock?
11:27
